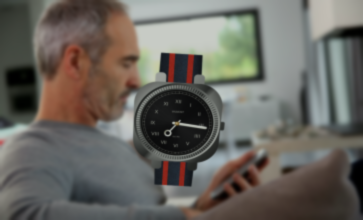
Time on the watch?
7:16
